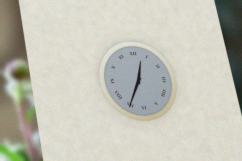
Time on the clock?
12:35
